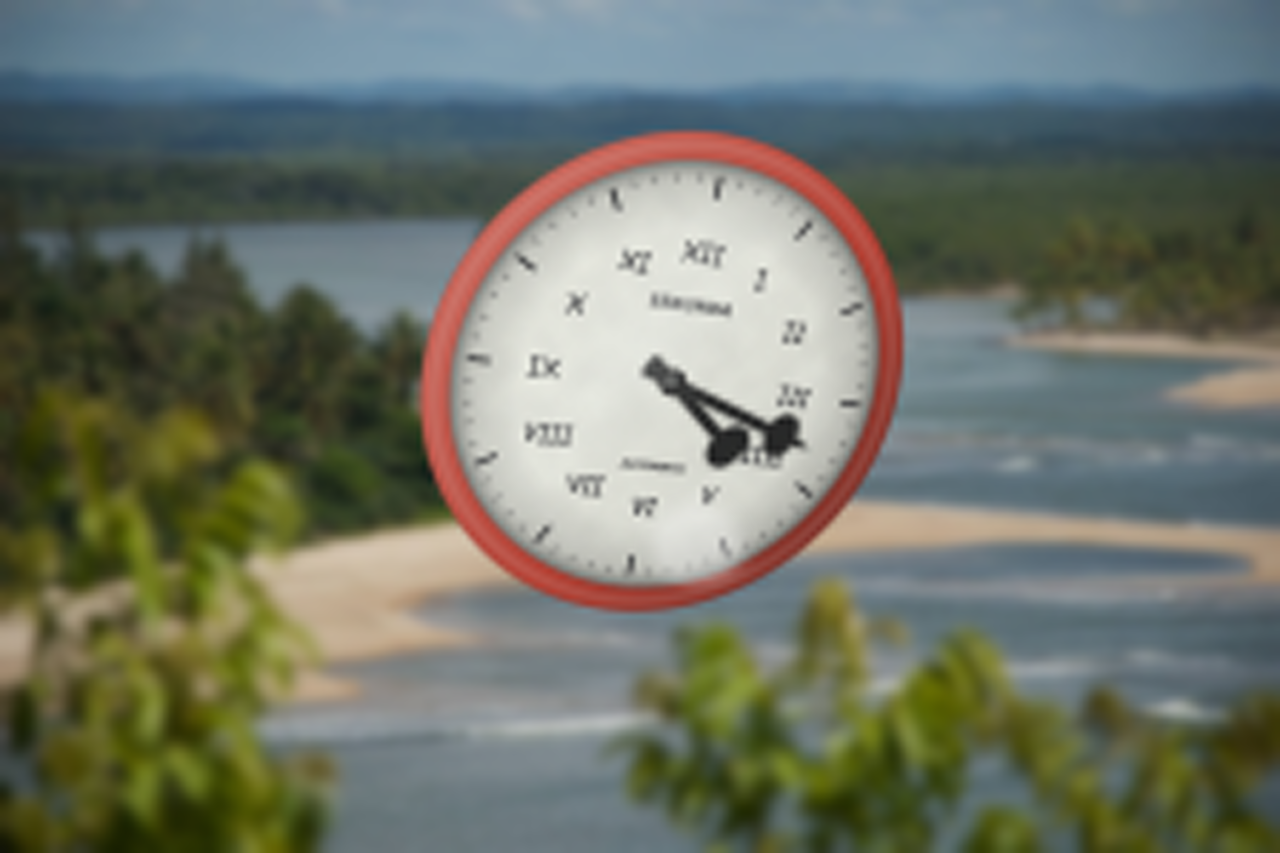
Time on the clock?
4:18
